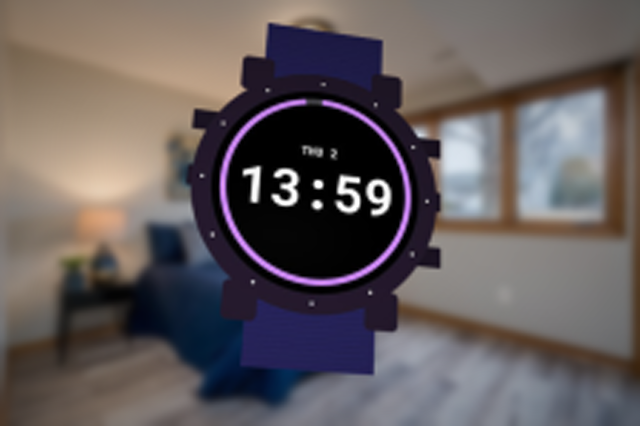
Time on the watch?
13:59
